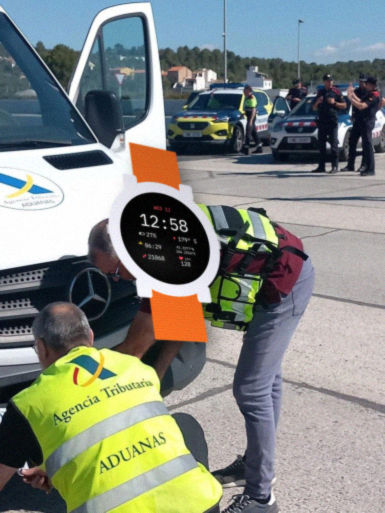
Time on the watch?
12:58
